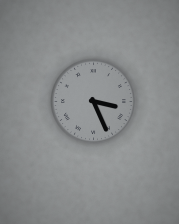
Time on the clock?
3:26
